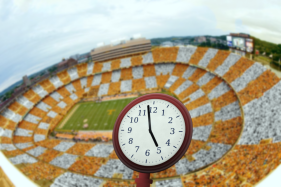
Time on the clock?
4:58
